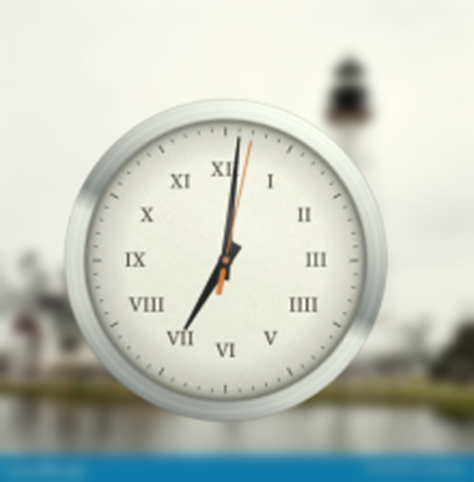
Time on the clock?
7:01:02
